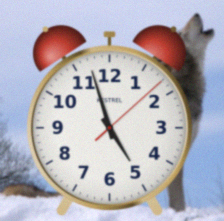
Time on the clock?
4:57:08
